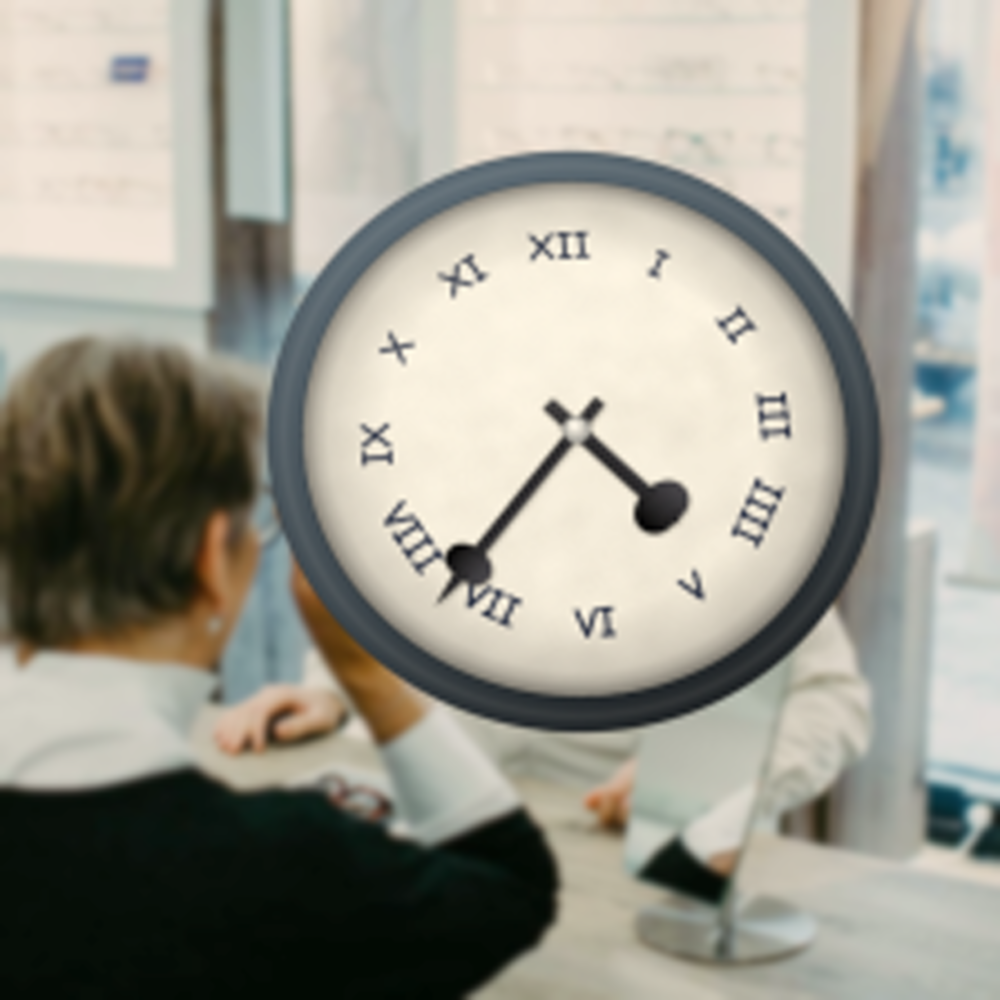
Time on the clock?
4:37
